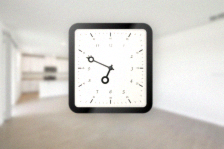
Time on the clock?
6:49
